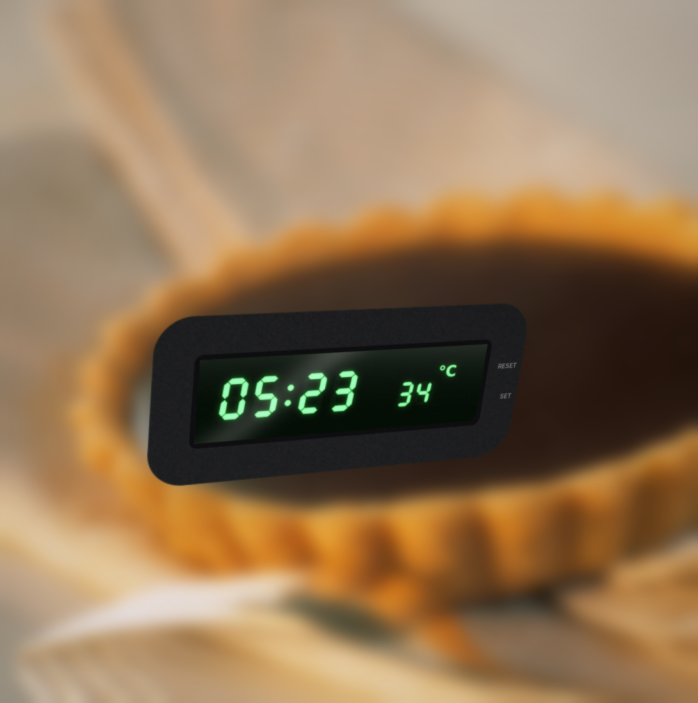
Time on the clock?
5:23
